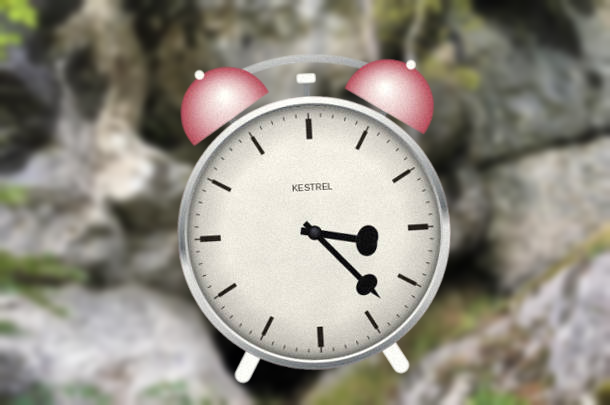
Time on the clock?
3:23
